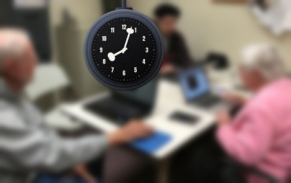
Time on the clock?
8:03
